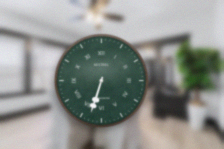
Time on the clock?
6:33
